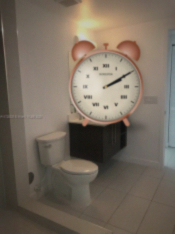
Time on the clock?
2:10
